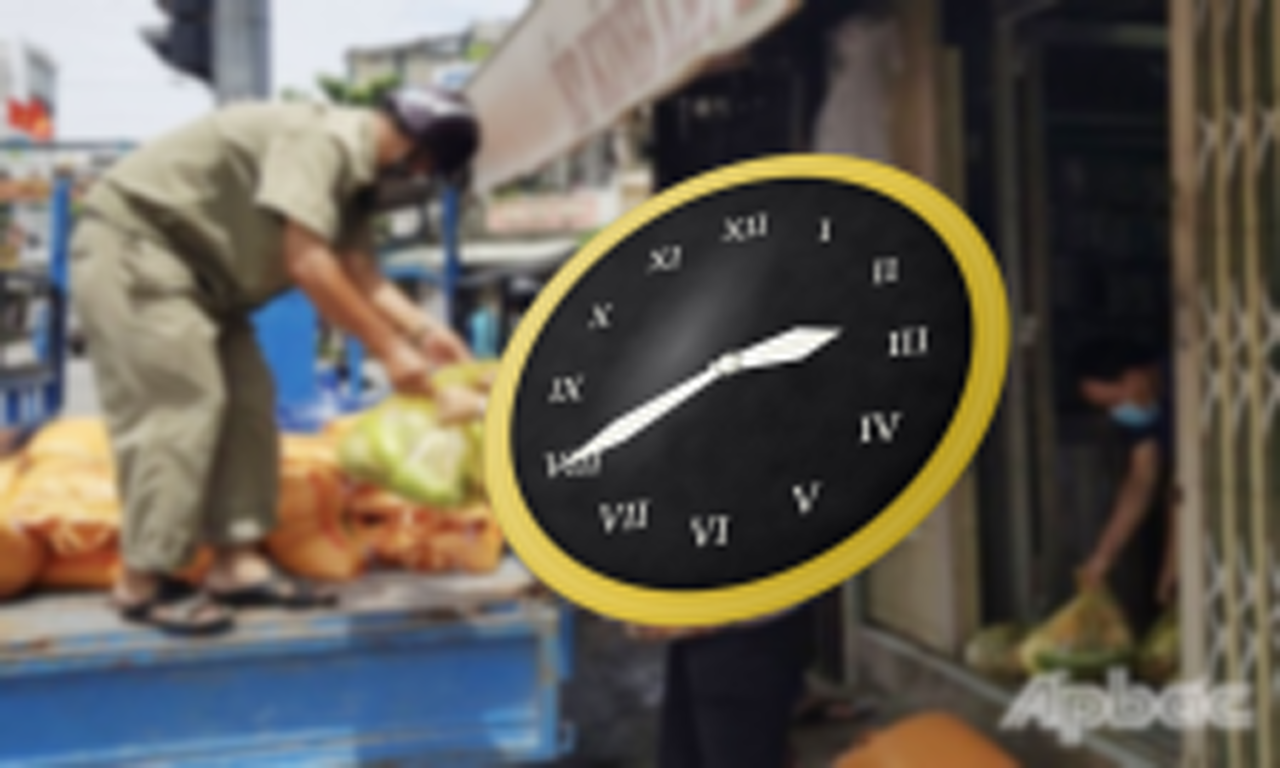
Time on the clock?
2:40
